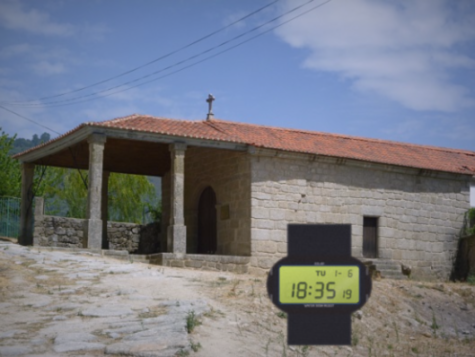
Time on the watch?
18:35
